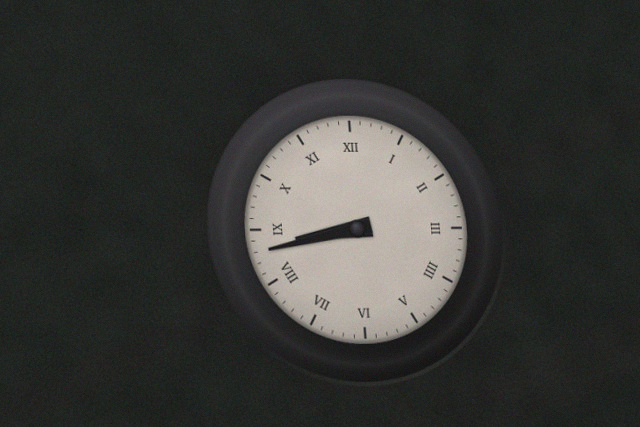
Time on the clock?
8:43
